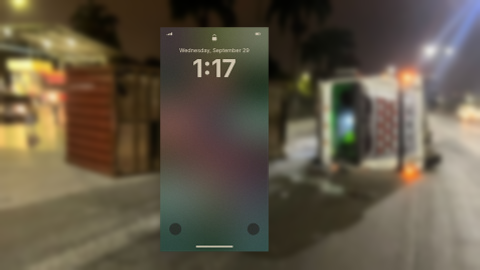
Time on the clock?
1:17
